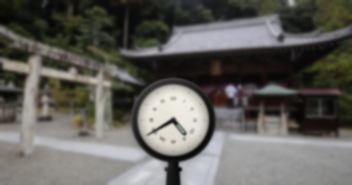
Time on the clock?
4:40
